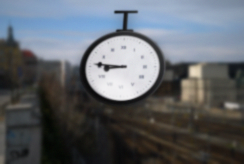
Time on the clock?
8:46
